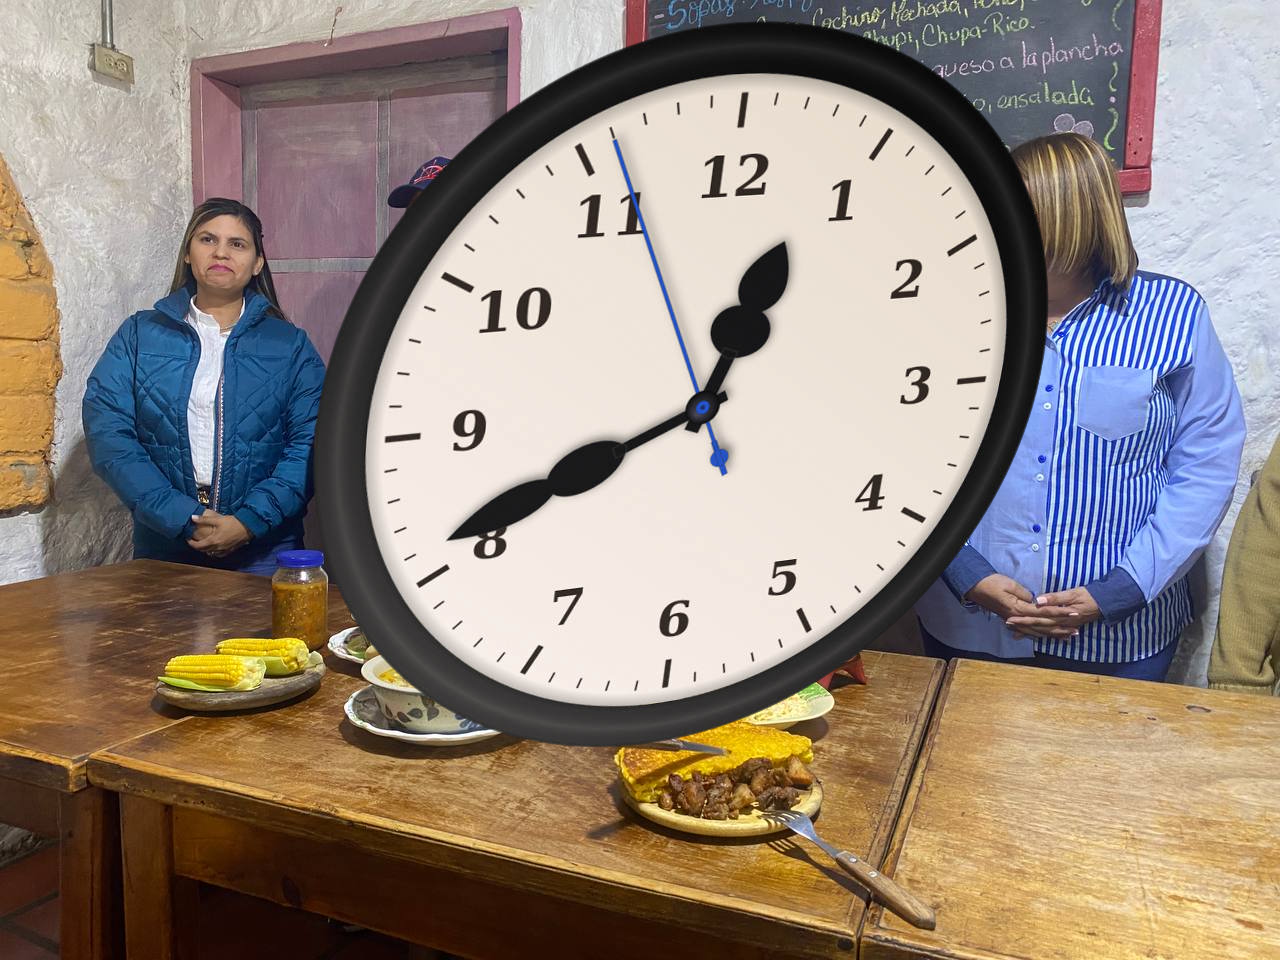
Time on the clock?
12:40:56
